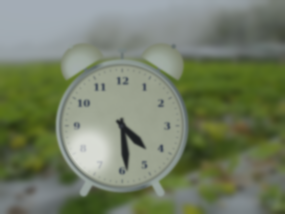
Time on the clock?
4:29
